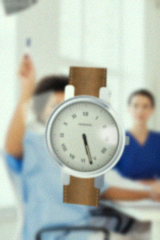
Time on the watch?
5:27
